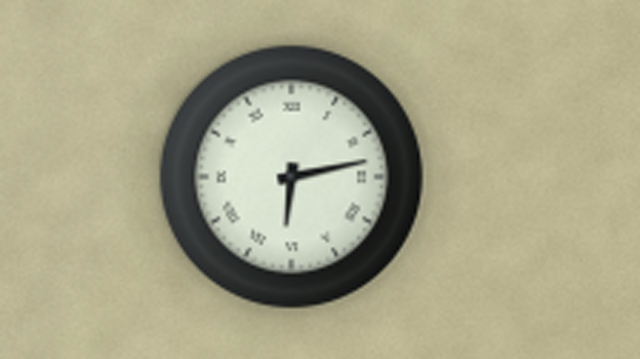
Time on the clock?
6:13
